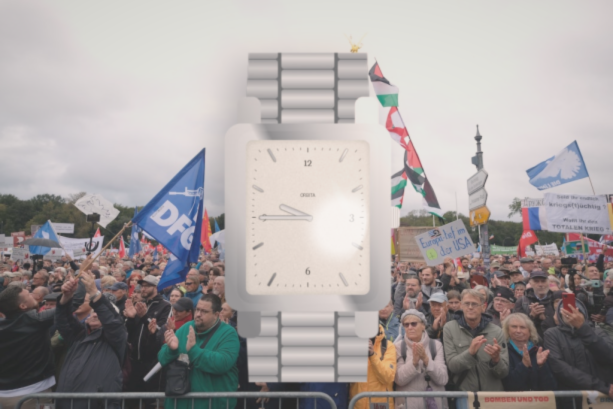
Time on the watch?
9:45
